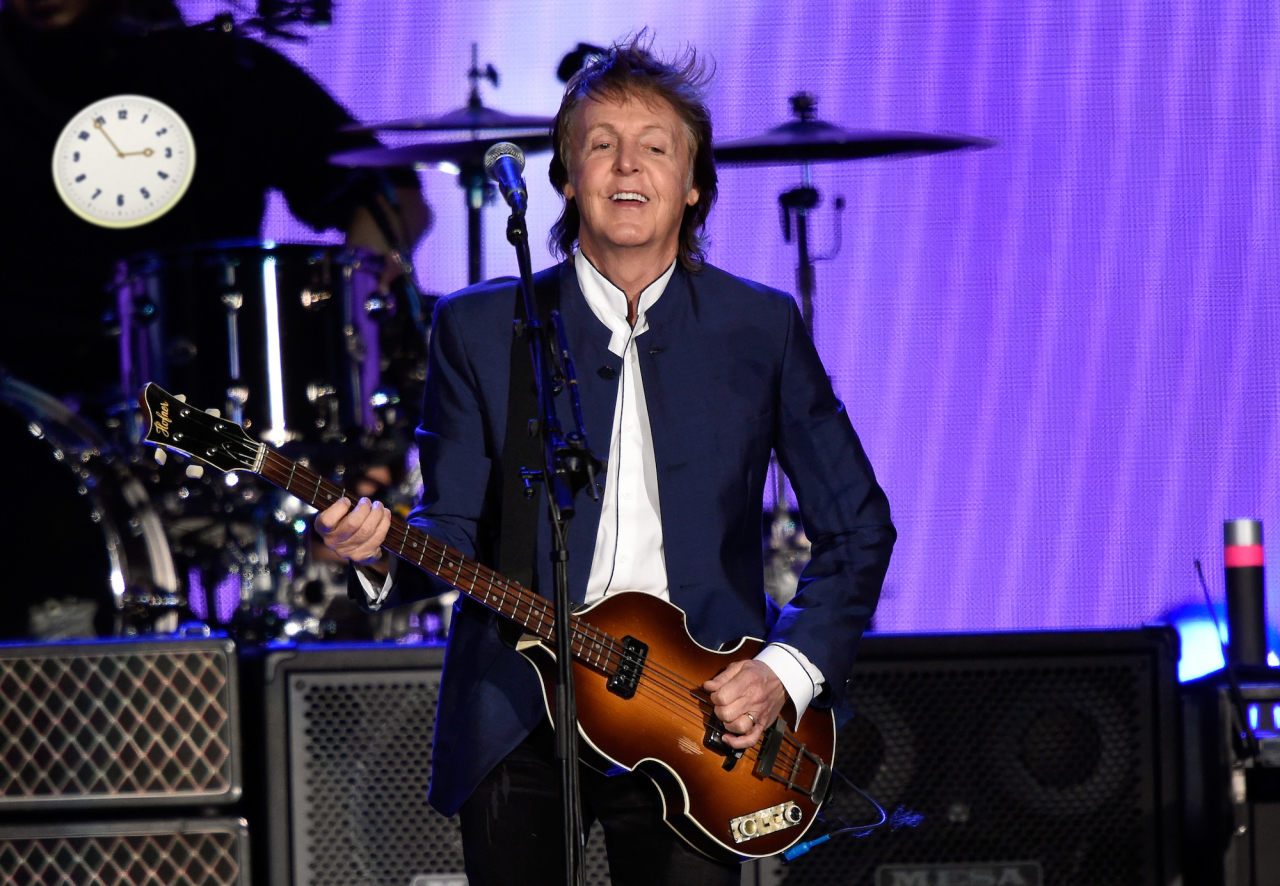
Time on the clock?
2:54
